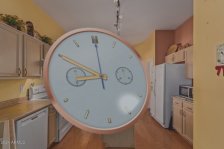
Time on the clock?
8:50
